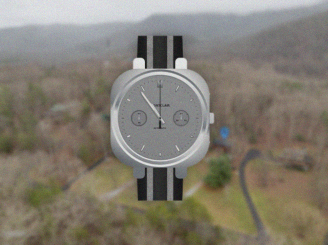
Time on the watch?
10:54
